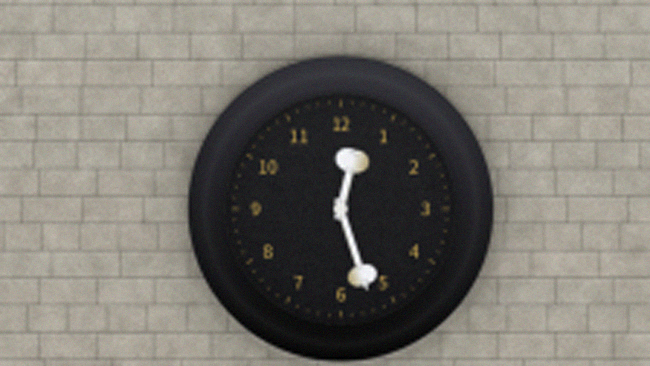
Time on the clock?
12:27
